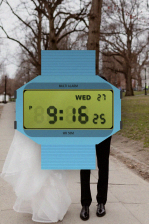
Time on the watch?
9:16:25
